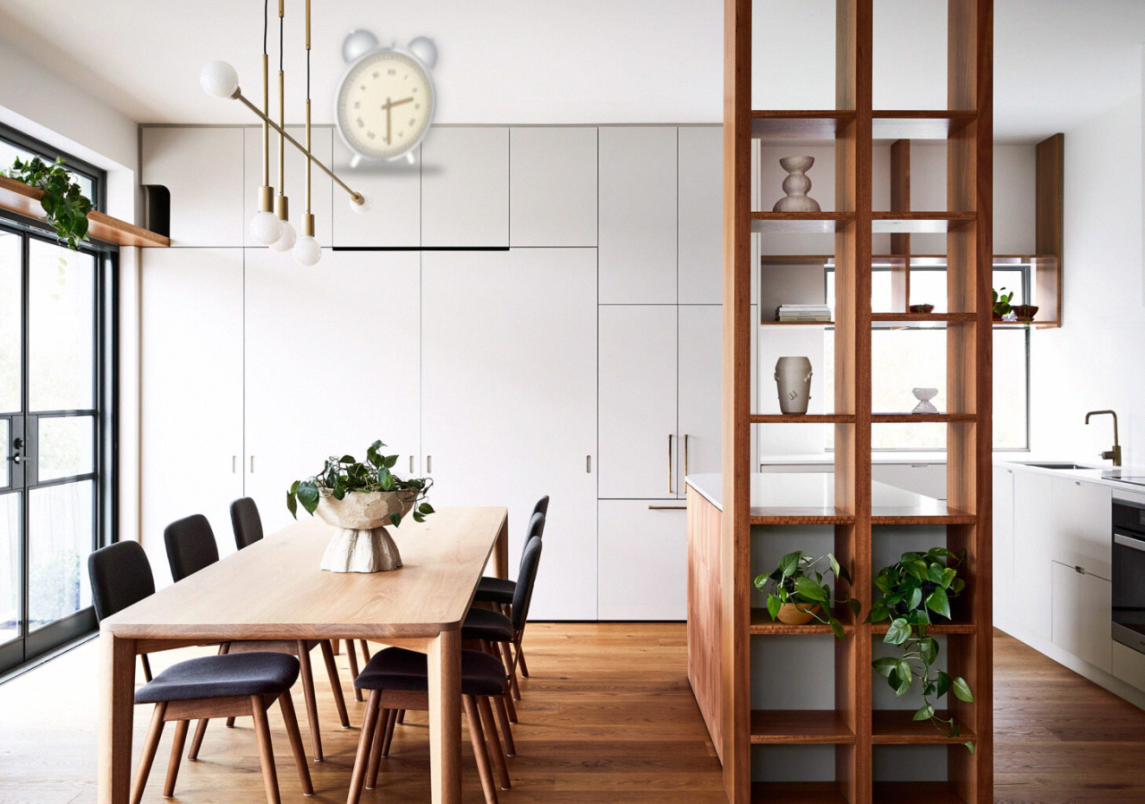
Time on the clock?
2:29
